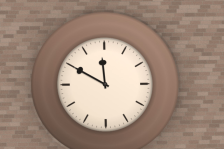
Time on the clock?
11:50
